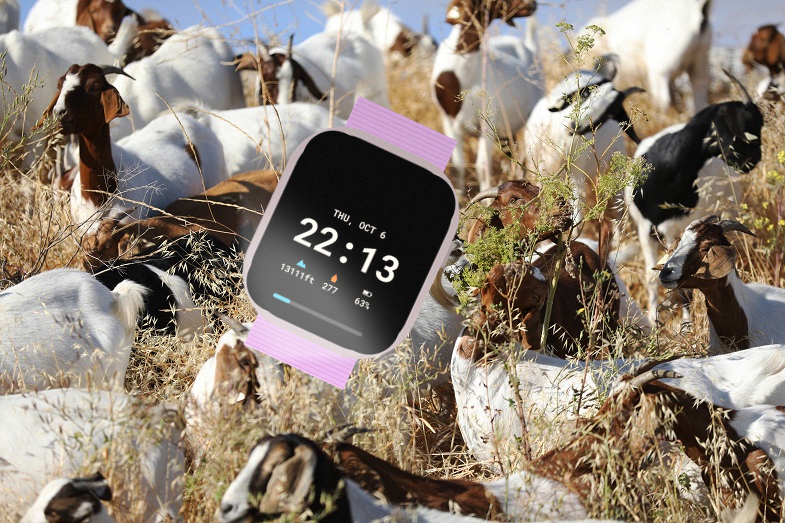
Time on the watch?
22:13
